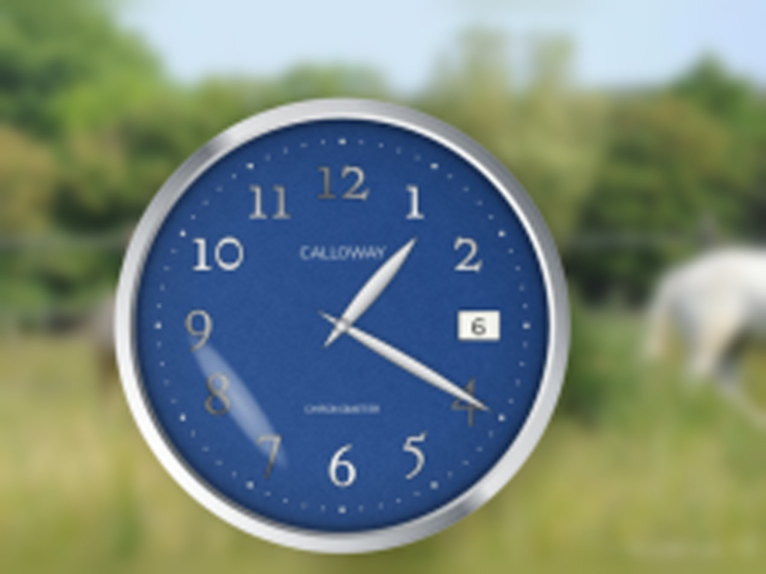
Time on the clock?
1:20
